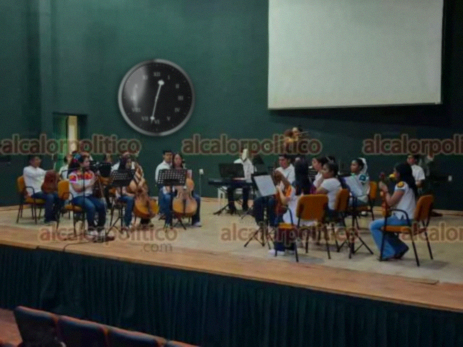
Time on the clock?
12:32
